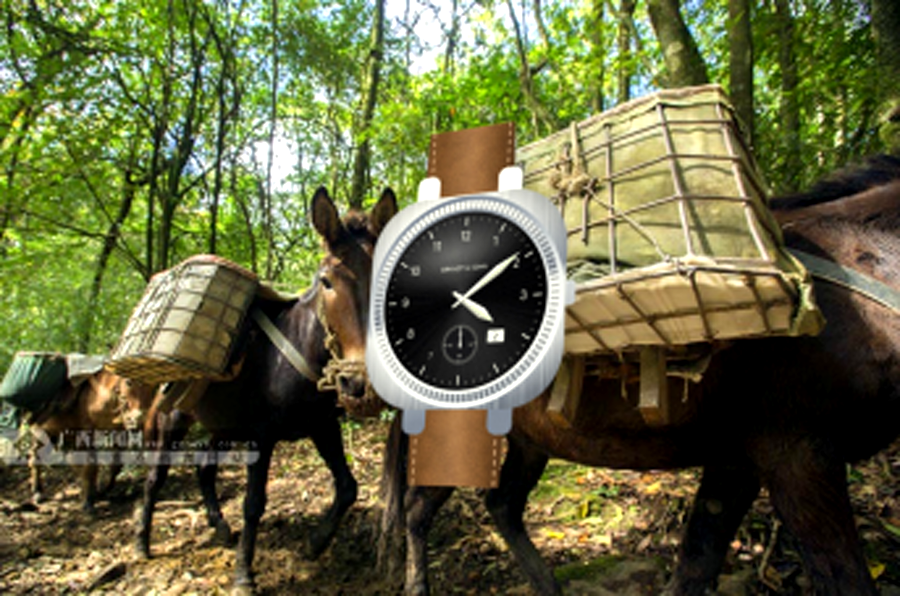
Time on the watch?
4:09
